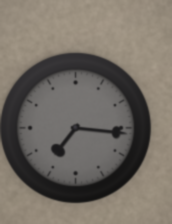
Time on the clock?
7:16
